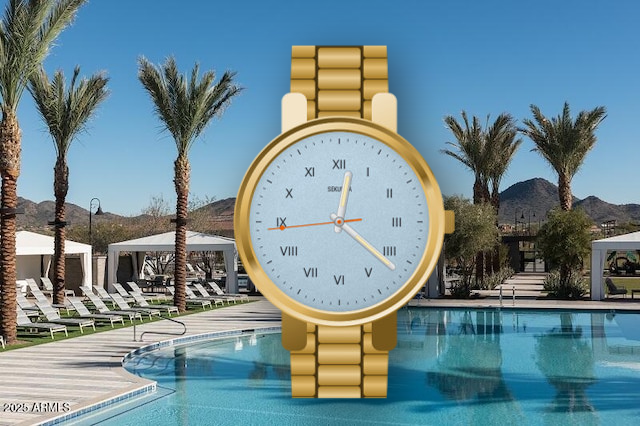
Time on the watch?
12:21:44
